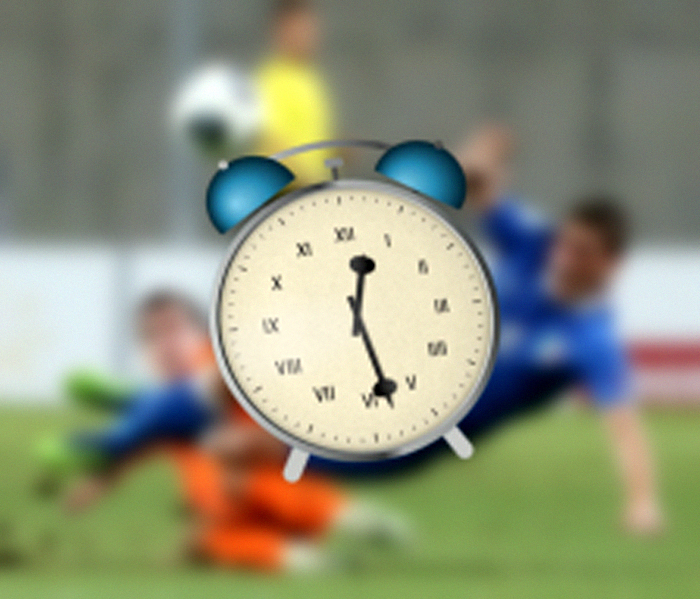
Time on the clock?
12:28
